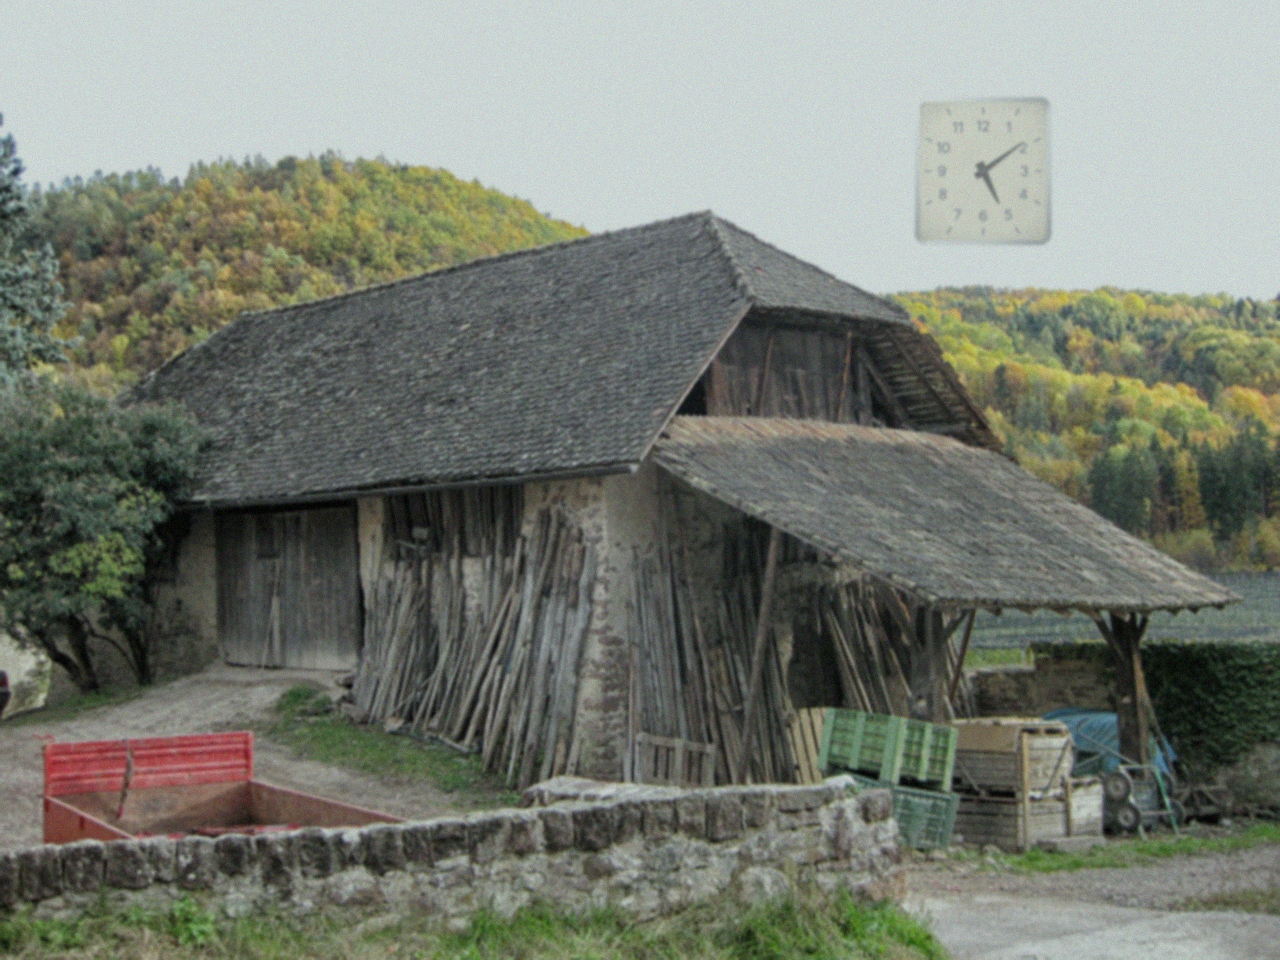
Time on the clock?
5:09
